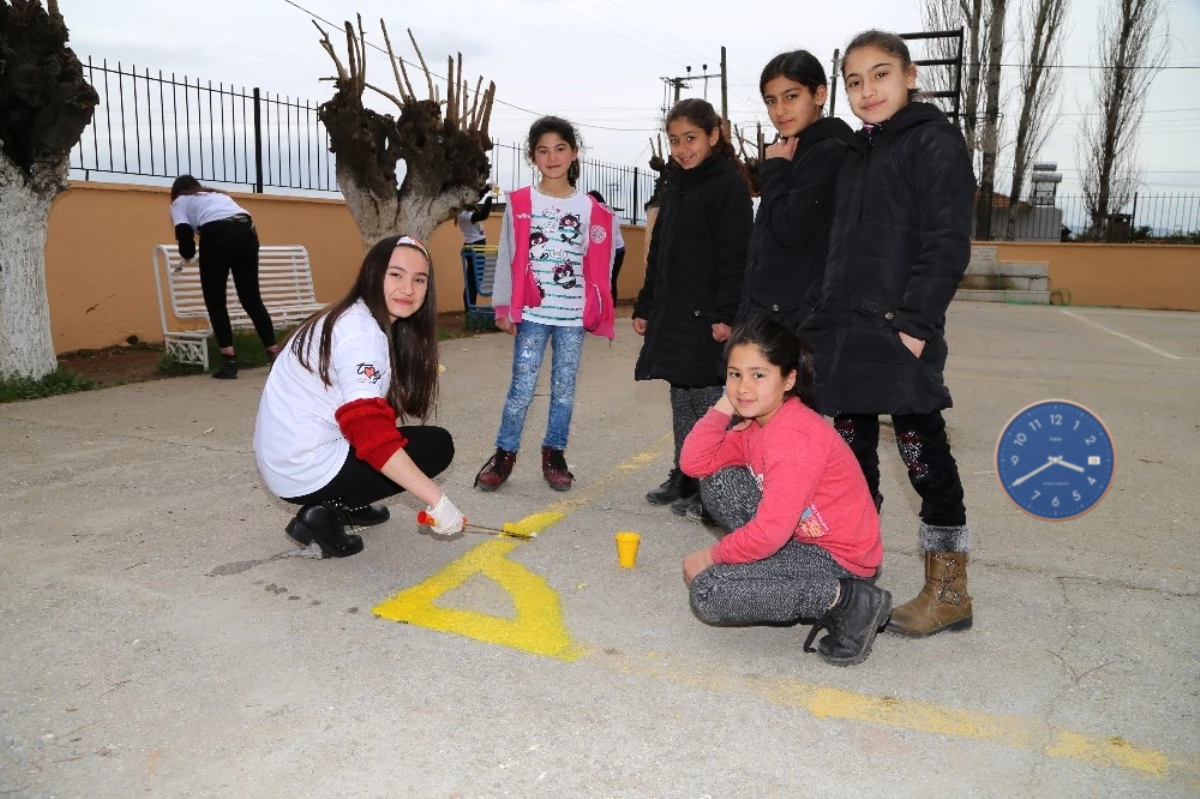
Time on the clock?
3:40
